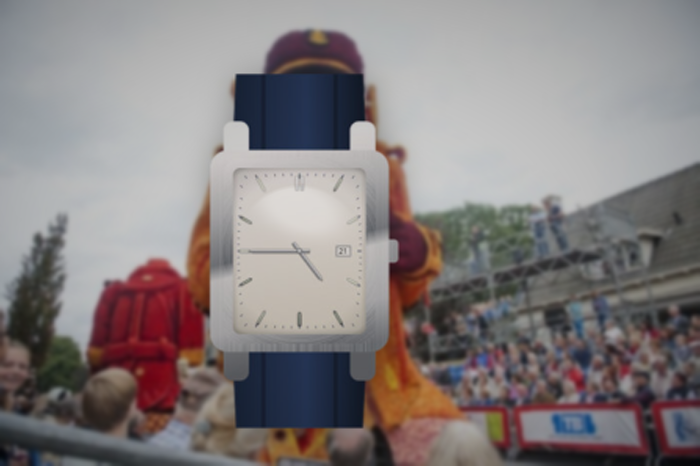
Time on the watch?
4:45
